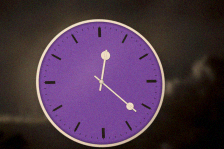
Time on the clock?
12:22
